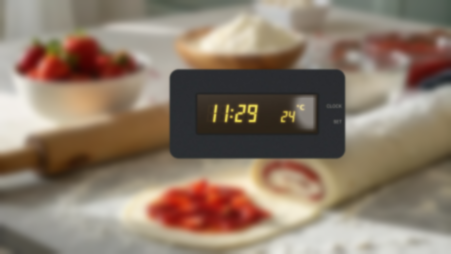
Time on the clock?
11:29
